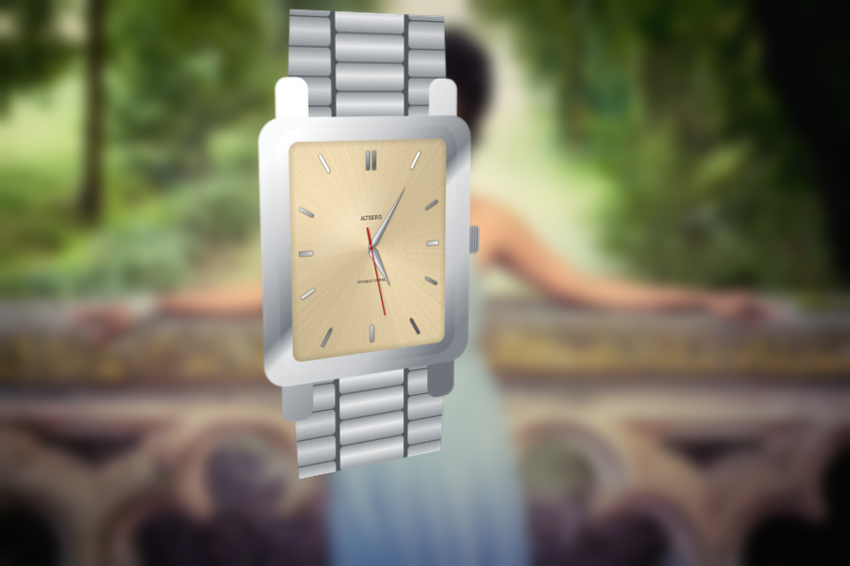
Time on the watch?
5:05:28
